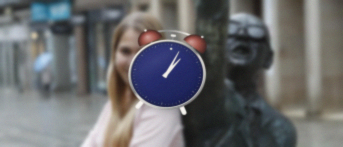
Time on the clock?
1:03
